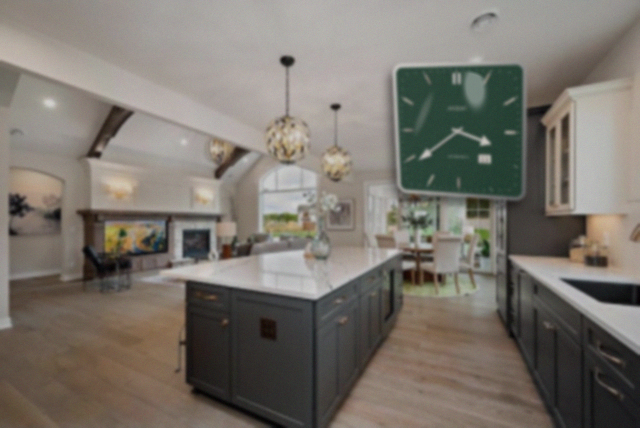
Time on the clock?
3:39
